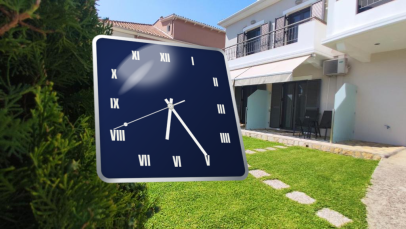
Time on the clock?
6:24:41
